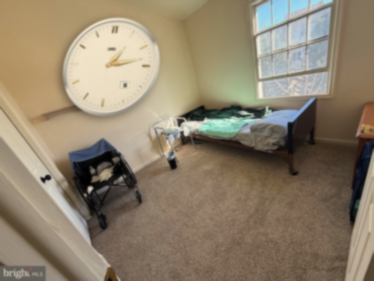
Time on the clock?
1:13
